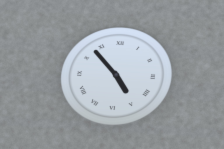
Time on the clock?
4:53
